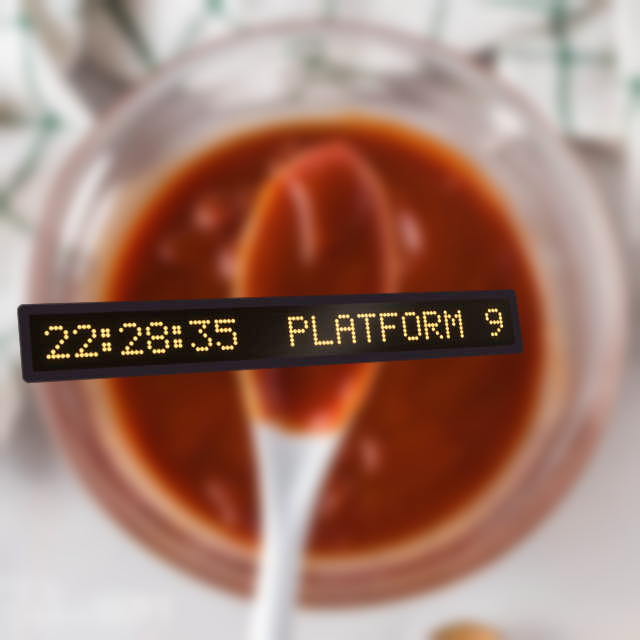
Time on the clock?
22:28:35
